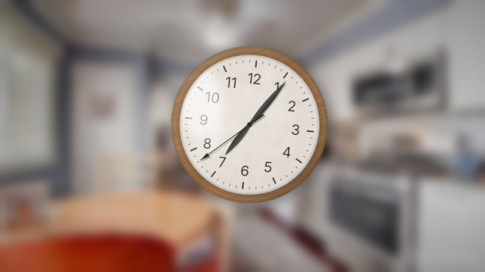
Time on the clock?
7:05:38
